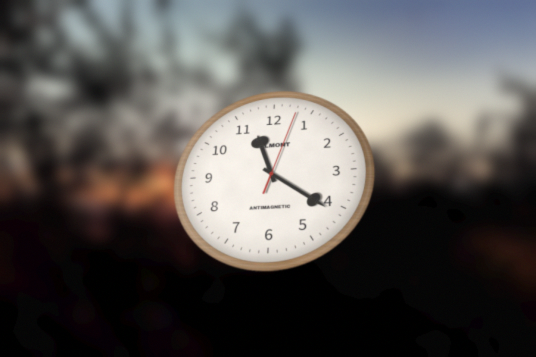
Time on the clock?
11:21:03
